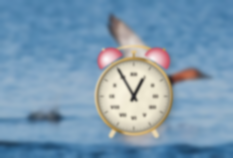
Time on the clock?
12:55
